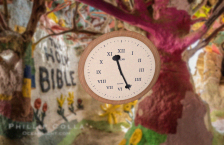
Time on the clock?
11:26
